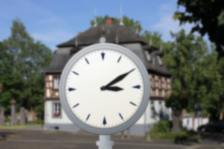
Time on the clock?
3:10
